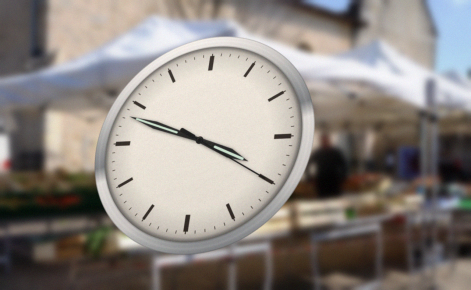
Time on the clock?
3:48:20
